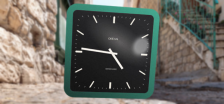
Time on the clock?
4:46
